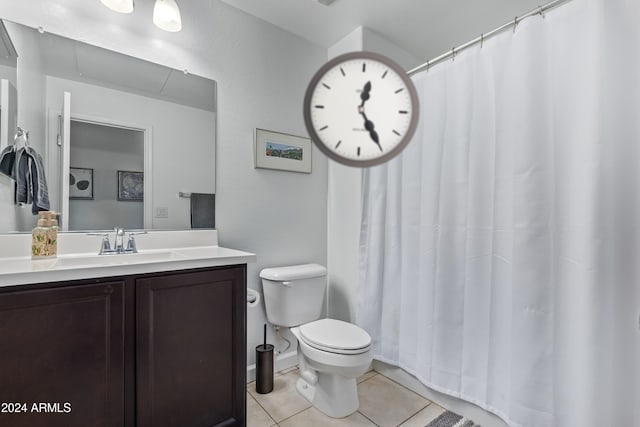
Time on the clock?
12:25
